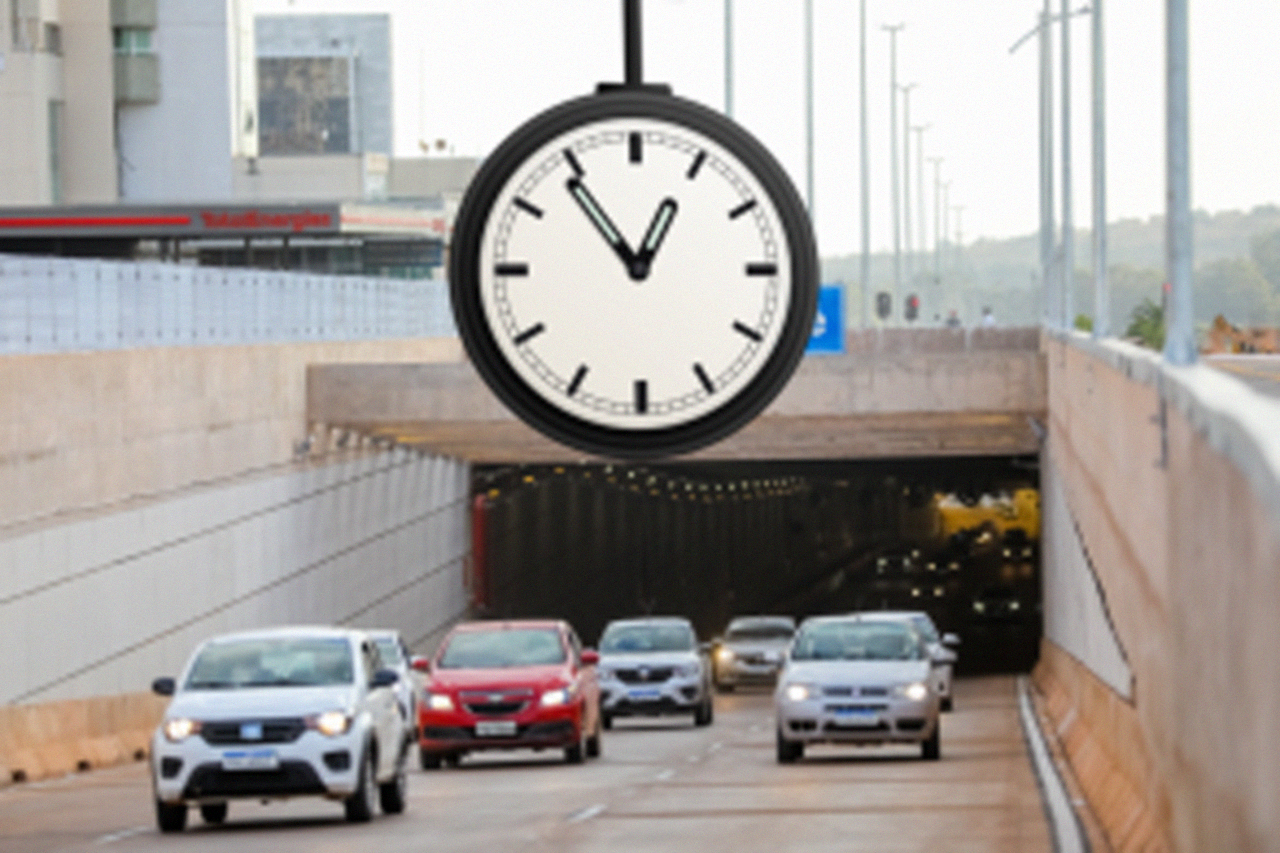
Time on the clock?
12:54
